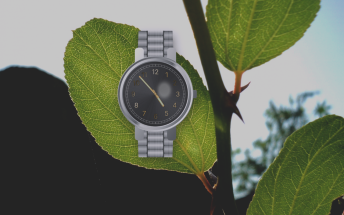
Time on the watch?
4:53
